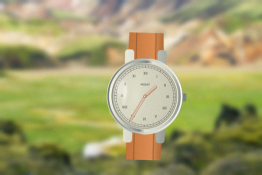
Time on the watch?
1:35
